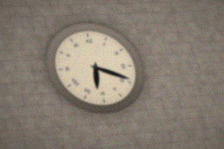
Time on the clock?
6:19
